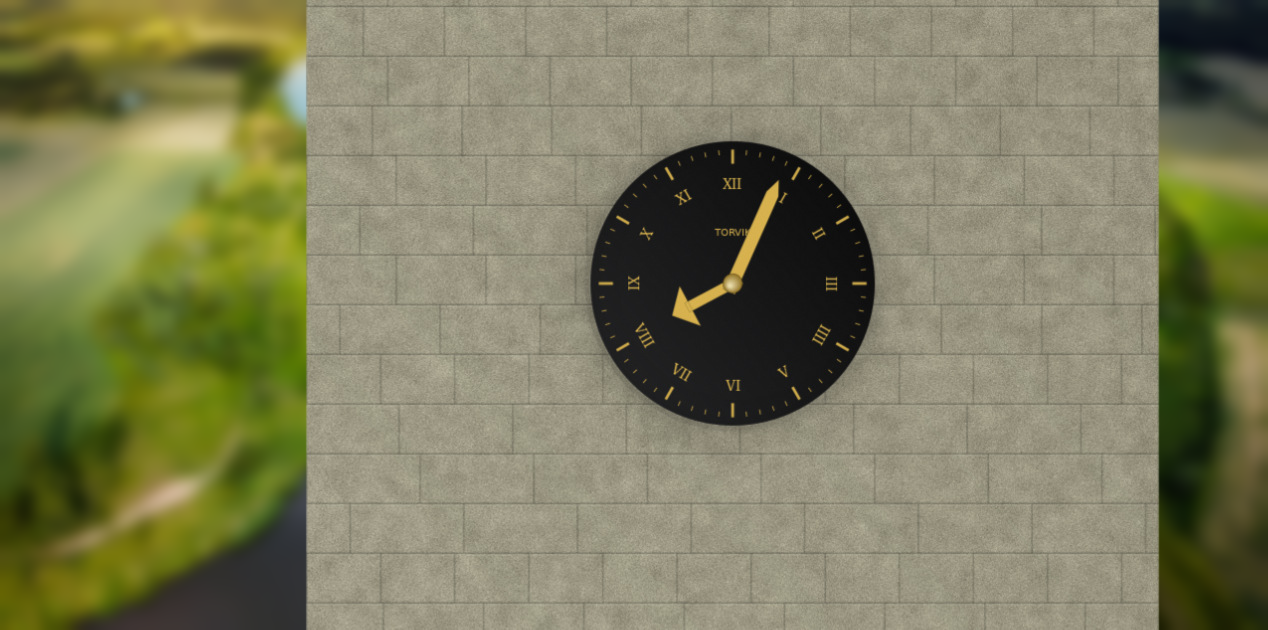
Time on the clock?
8:04
